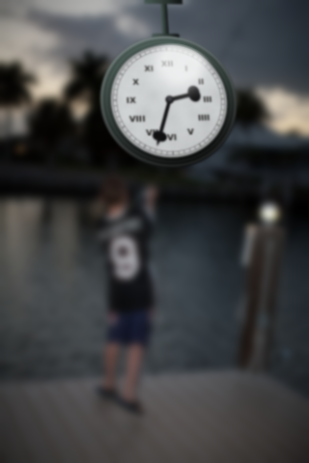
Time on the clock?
2:33
